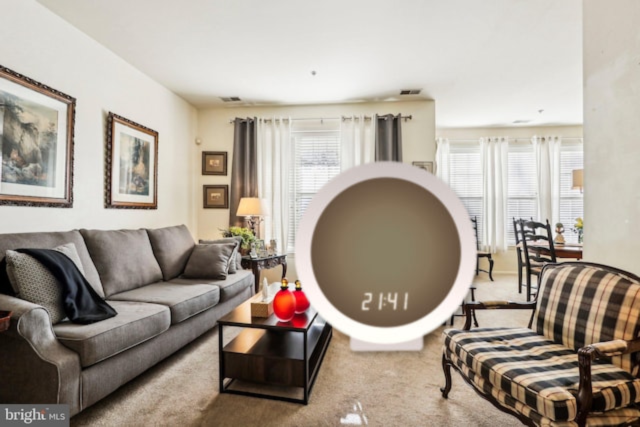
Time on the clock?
21:41
